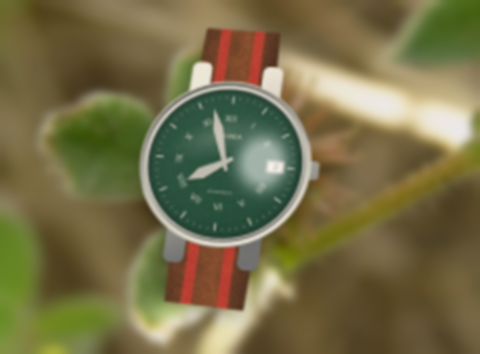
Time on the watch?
7:57
